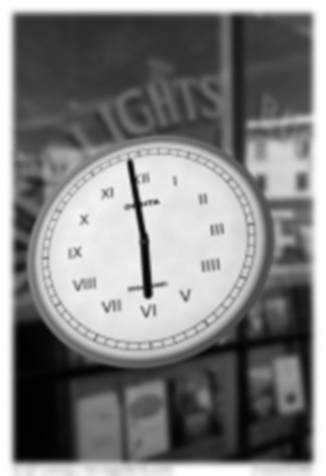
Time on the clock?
5:59
